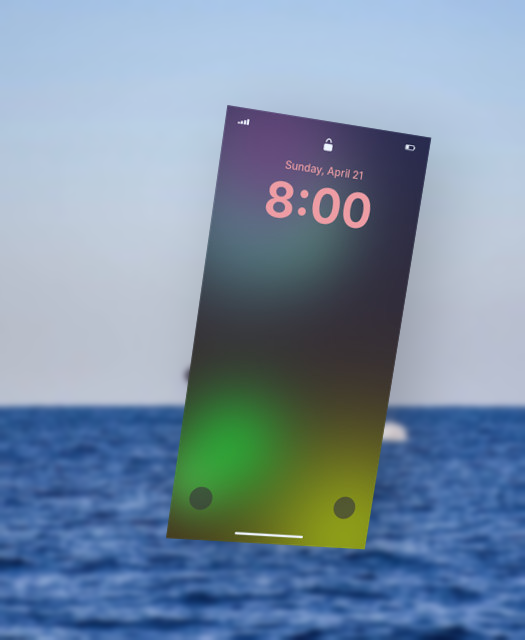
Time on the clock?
8:00
